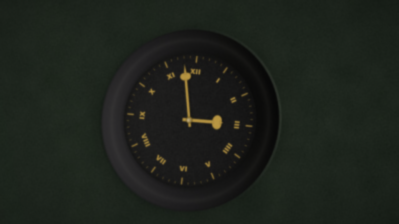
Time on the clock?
2:58
